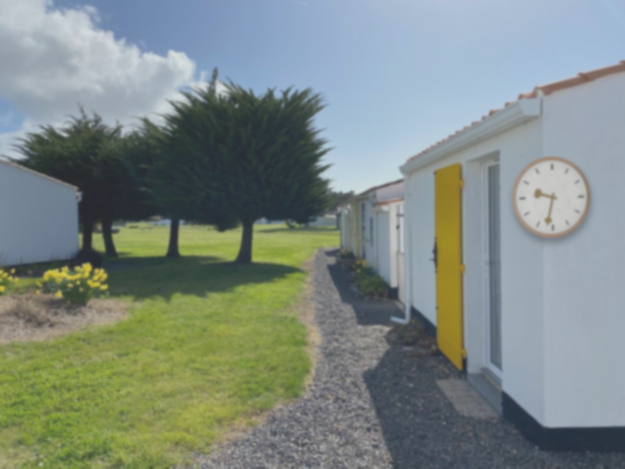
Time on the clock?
9:32
